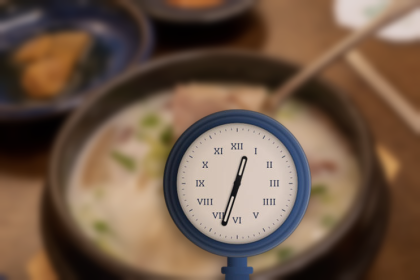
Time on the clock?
12:33
